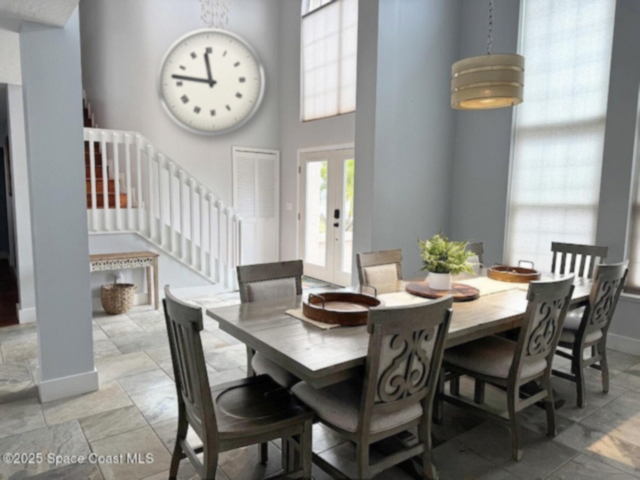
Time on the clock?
11:47
